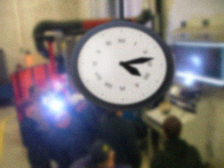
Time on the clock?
4:13
